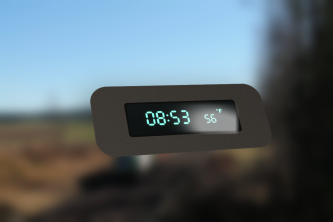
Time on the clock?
8:53
